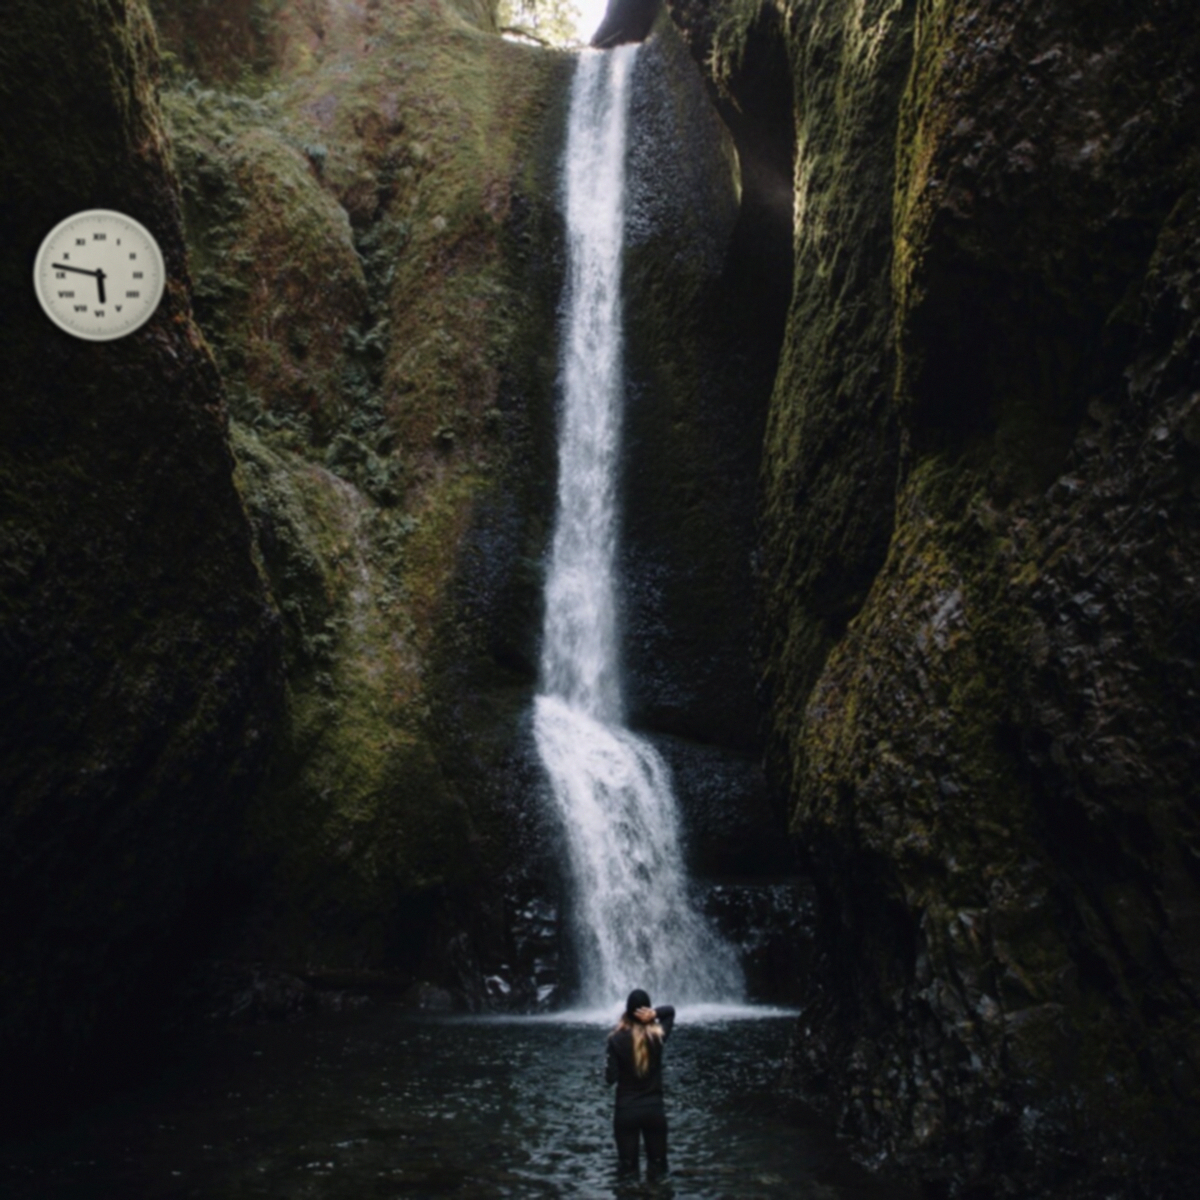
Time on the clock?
5:47
